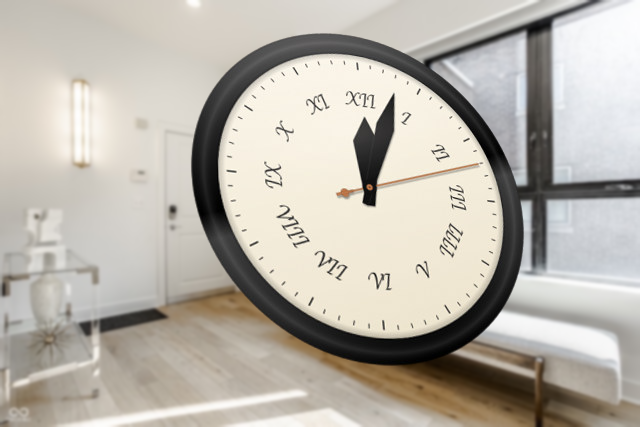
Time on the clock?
12:03:12
